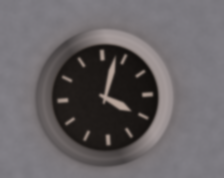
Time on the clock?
4:03
